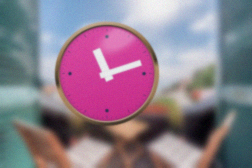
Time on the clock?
11:12
